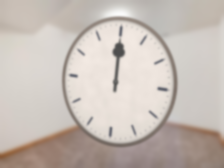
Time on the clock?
12:00
